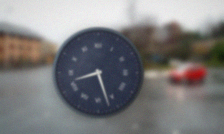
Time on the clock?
8:27
